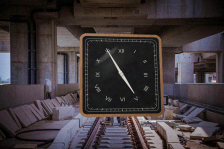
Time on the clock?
4:55
